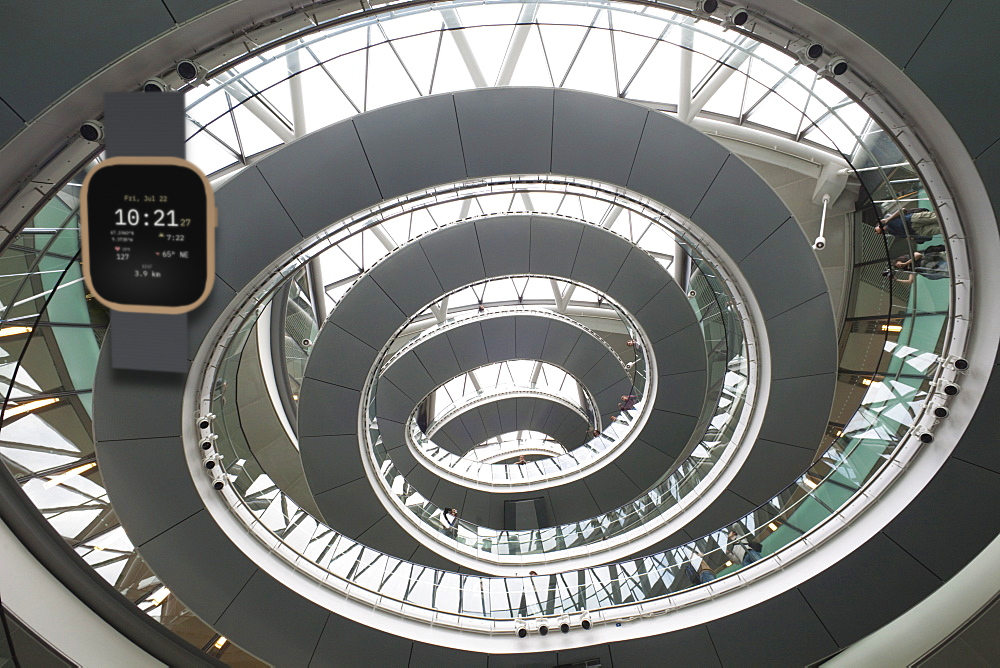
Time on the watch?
10:21
